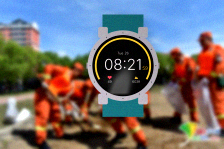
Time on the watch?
8:21
